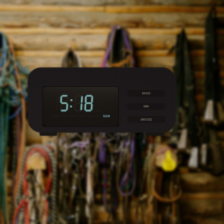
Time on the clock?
5:18
